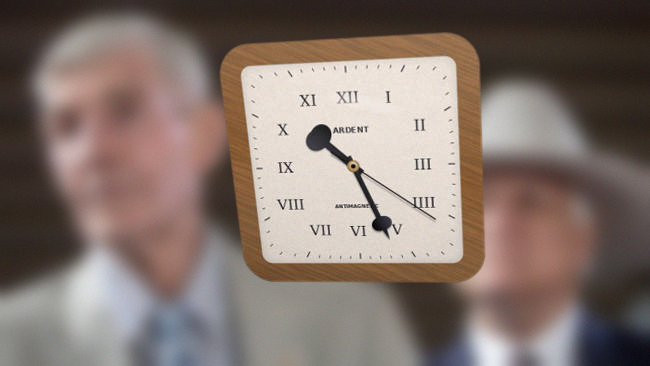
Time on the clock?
10:26:21
